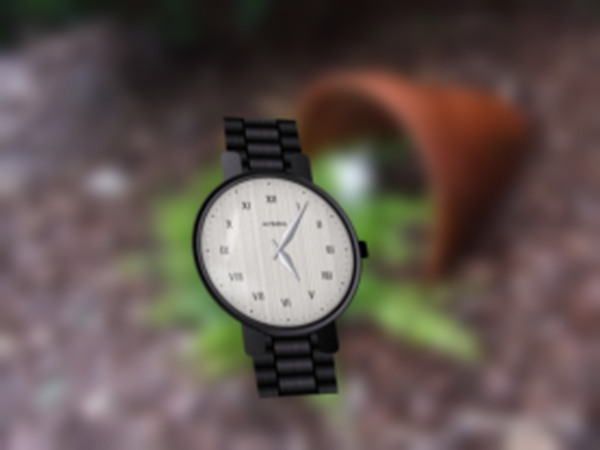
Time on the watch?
5:06
